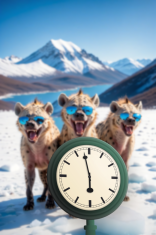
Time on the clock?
5:58
